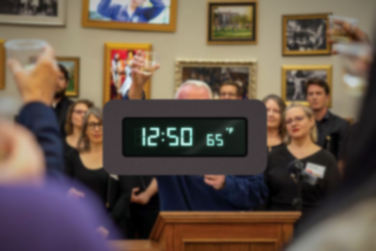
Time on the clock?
12:50
